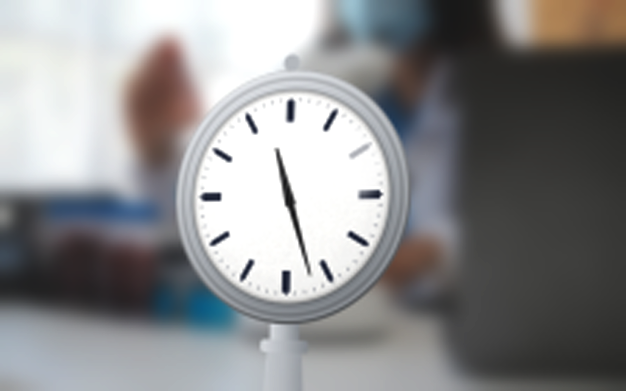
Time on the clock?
11:27
